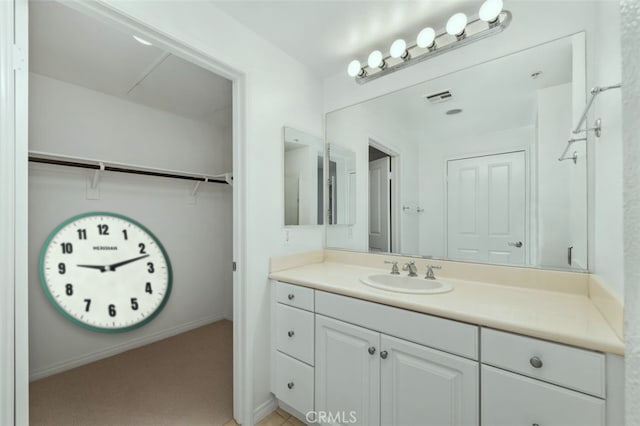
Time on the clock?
9:12
